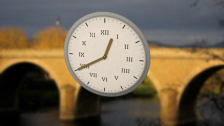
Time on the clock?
12:40
